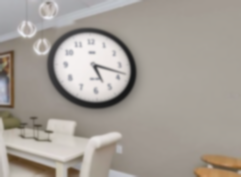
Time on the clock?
5:18
